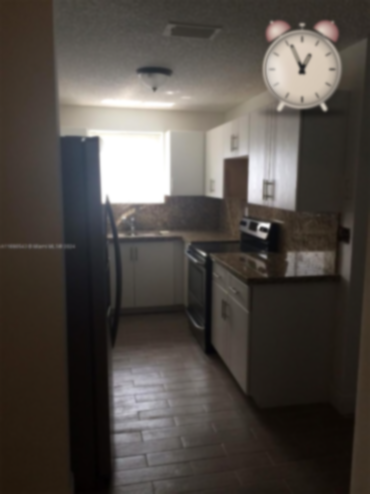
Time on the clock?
12:56
